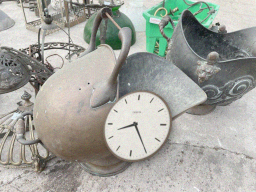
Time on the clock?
8:25
